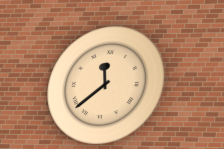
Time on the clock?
11:38
